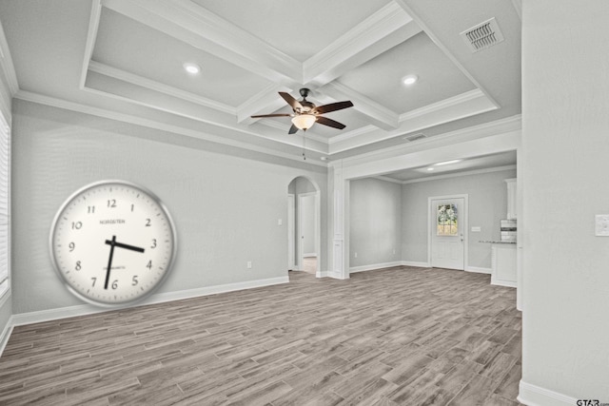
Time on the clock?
3:32
